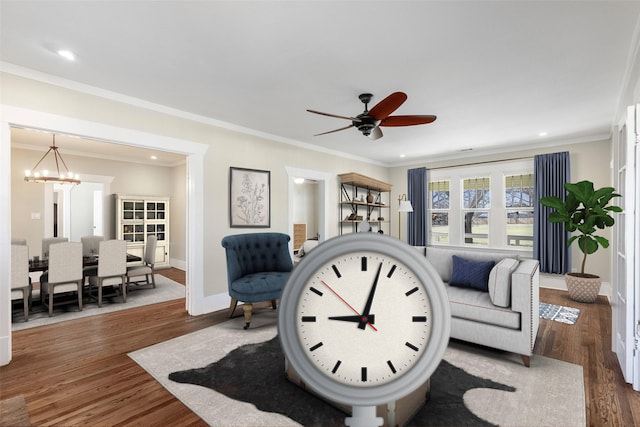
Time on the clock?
9:02:52
